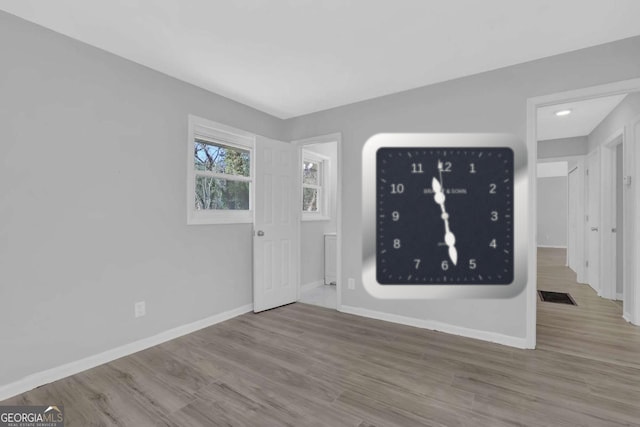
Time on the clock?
11:27:59
